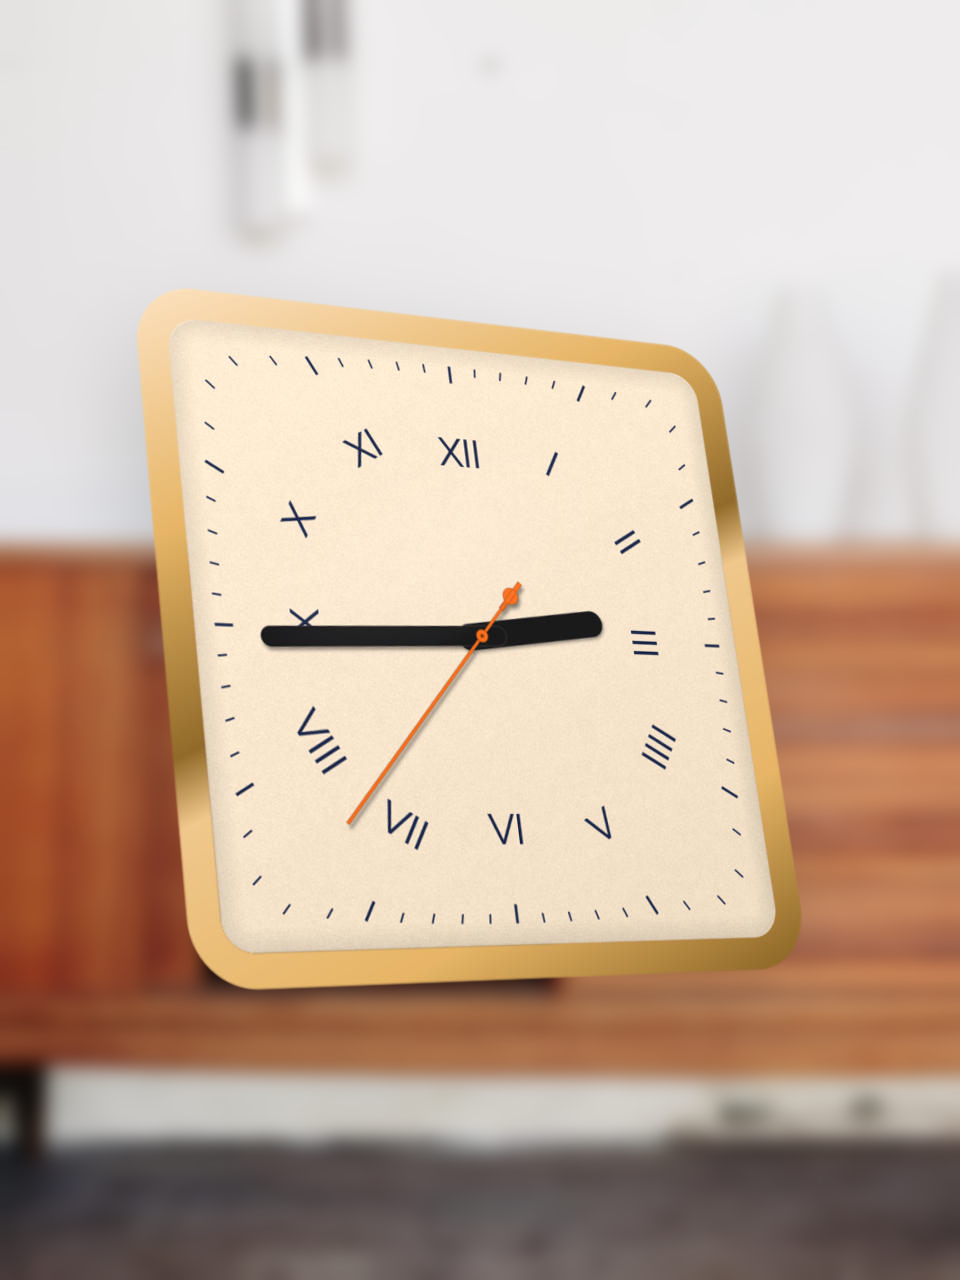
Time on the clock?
2:44:37
